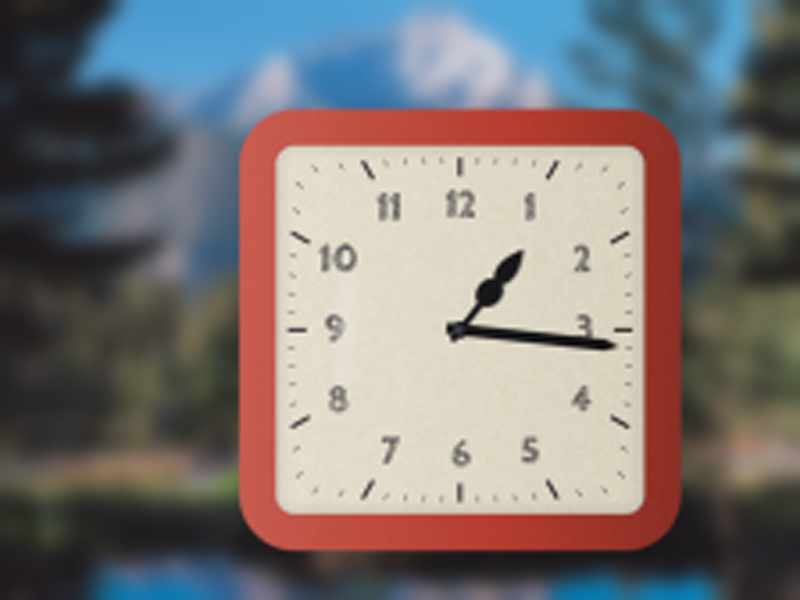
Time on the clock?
1:16
